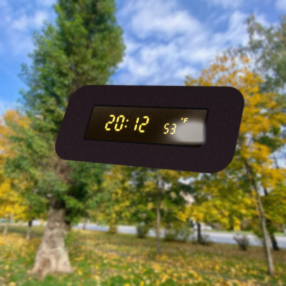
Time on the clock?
20:12
